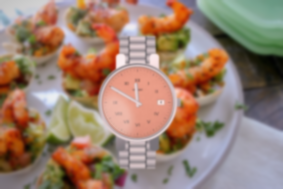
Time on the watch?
11:50
